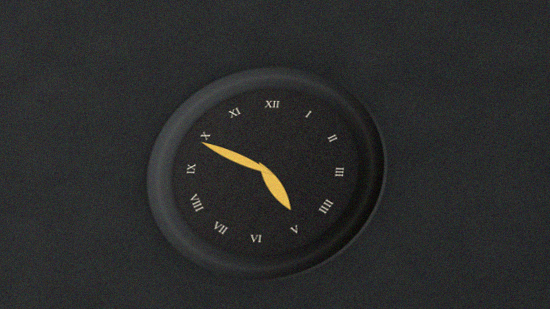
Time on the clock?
4:49
